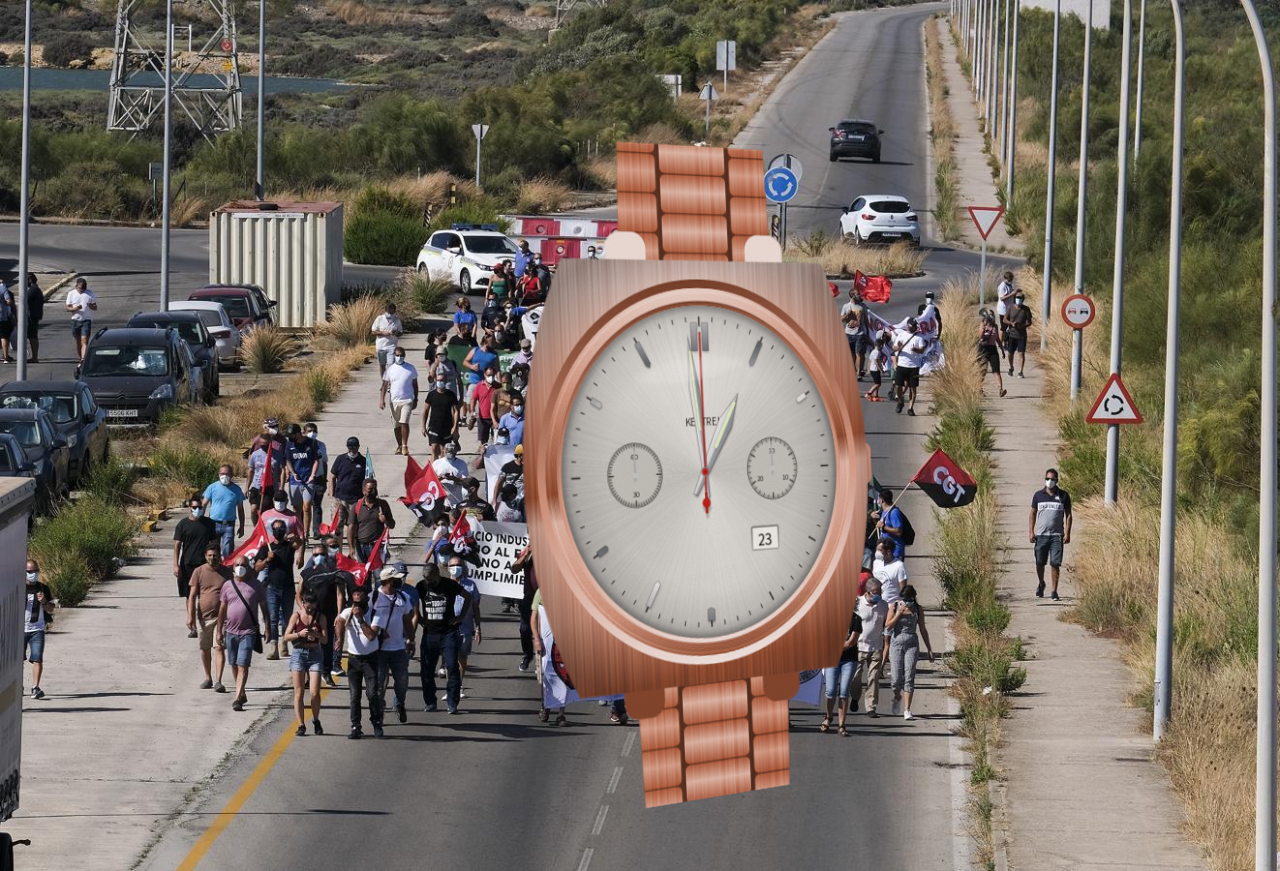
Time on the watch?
12:59
